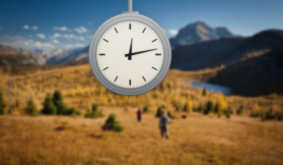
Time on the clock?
12:13
